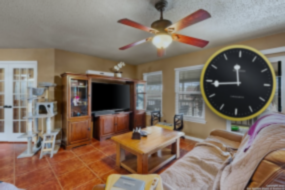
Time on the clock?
11:44
